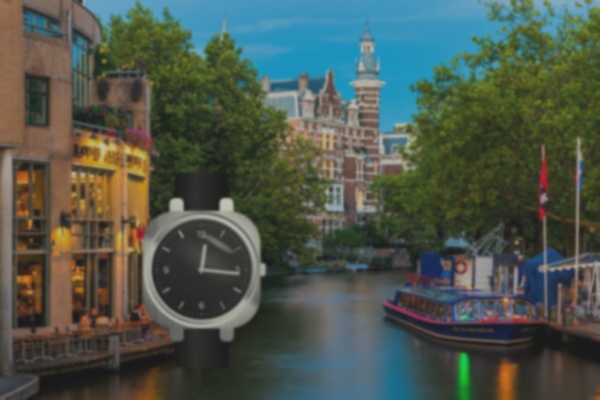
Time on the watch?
12:16
